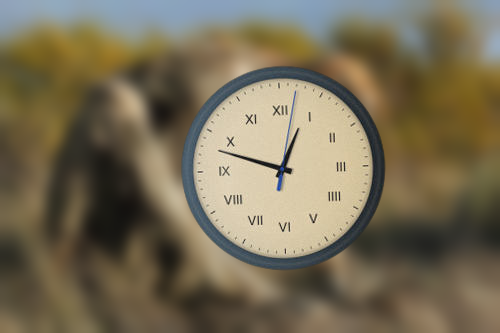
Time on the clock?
12:48:02
